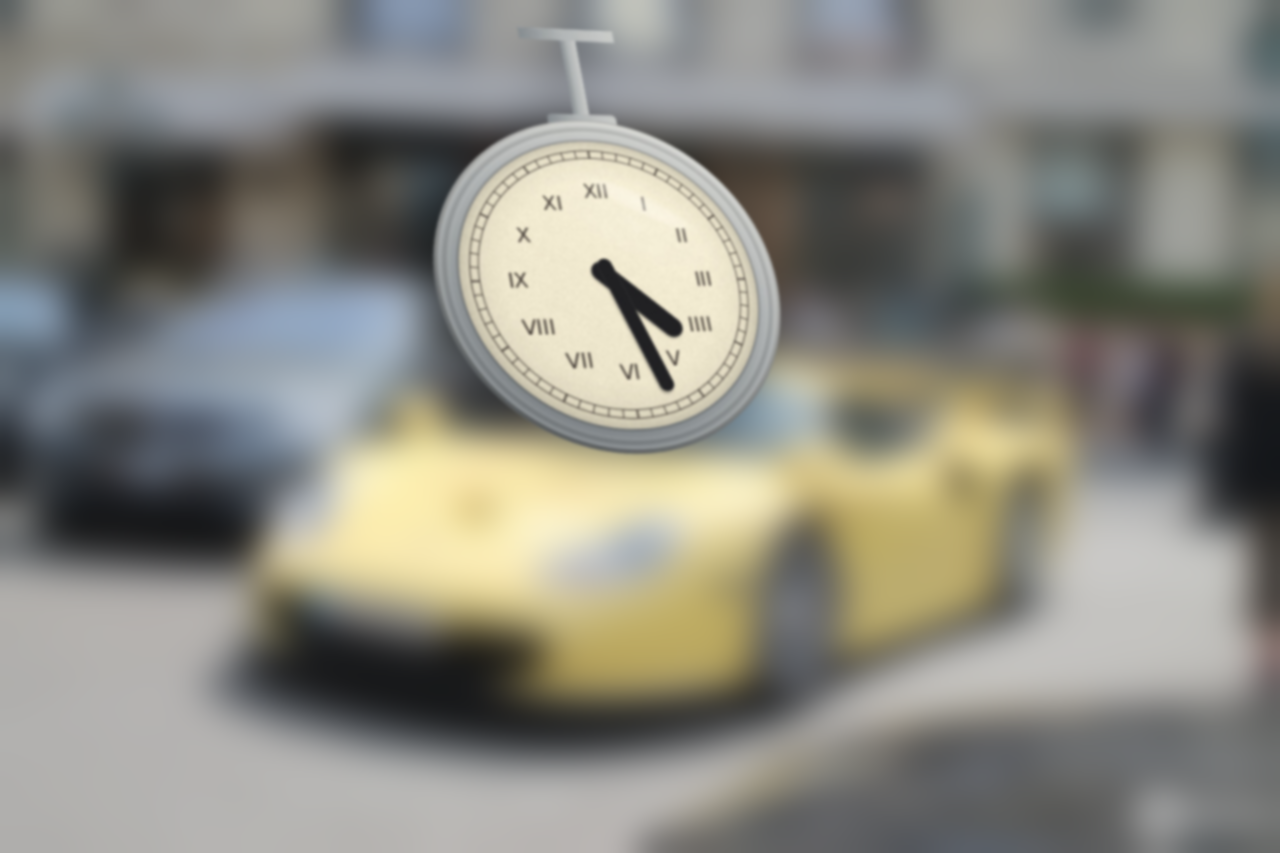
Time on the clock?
4:27
